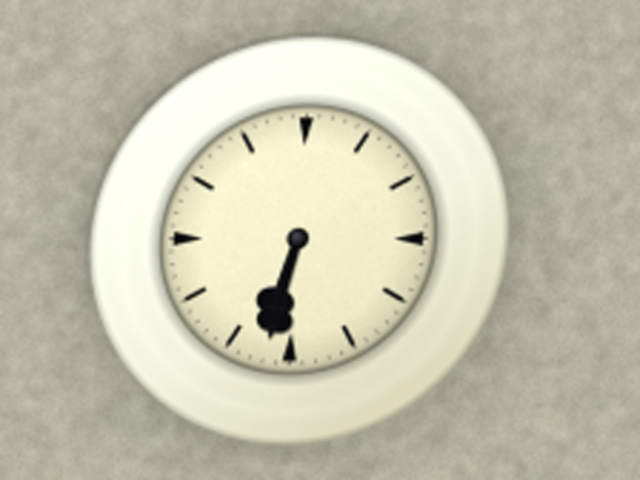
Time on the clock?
6:32
